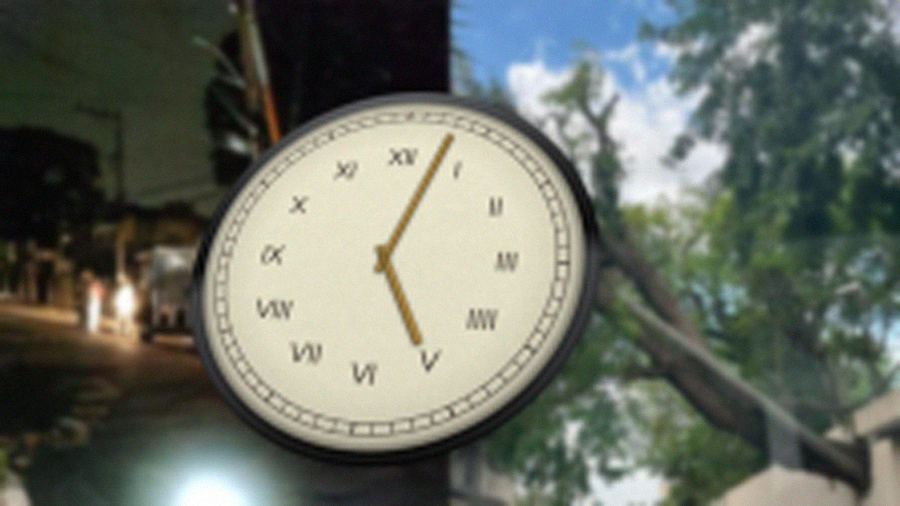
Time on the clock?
5:03
